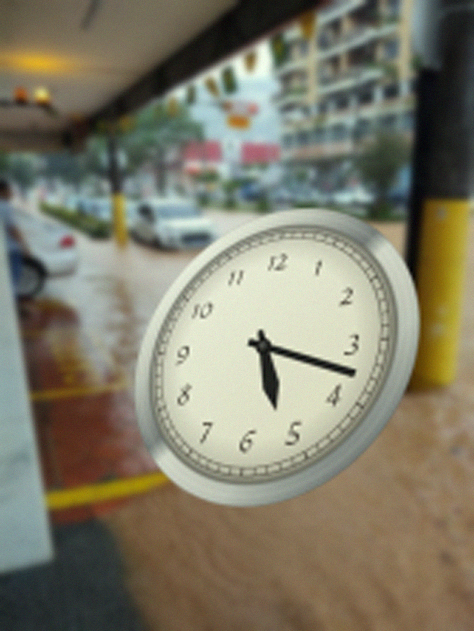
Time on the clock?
5:18
